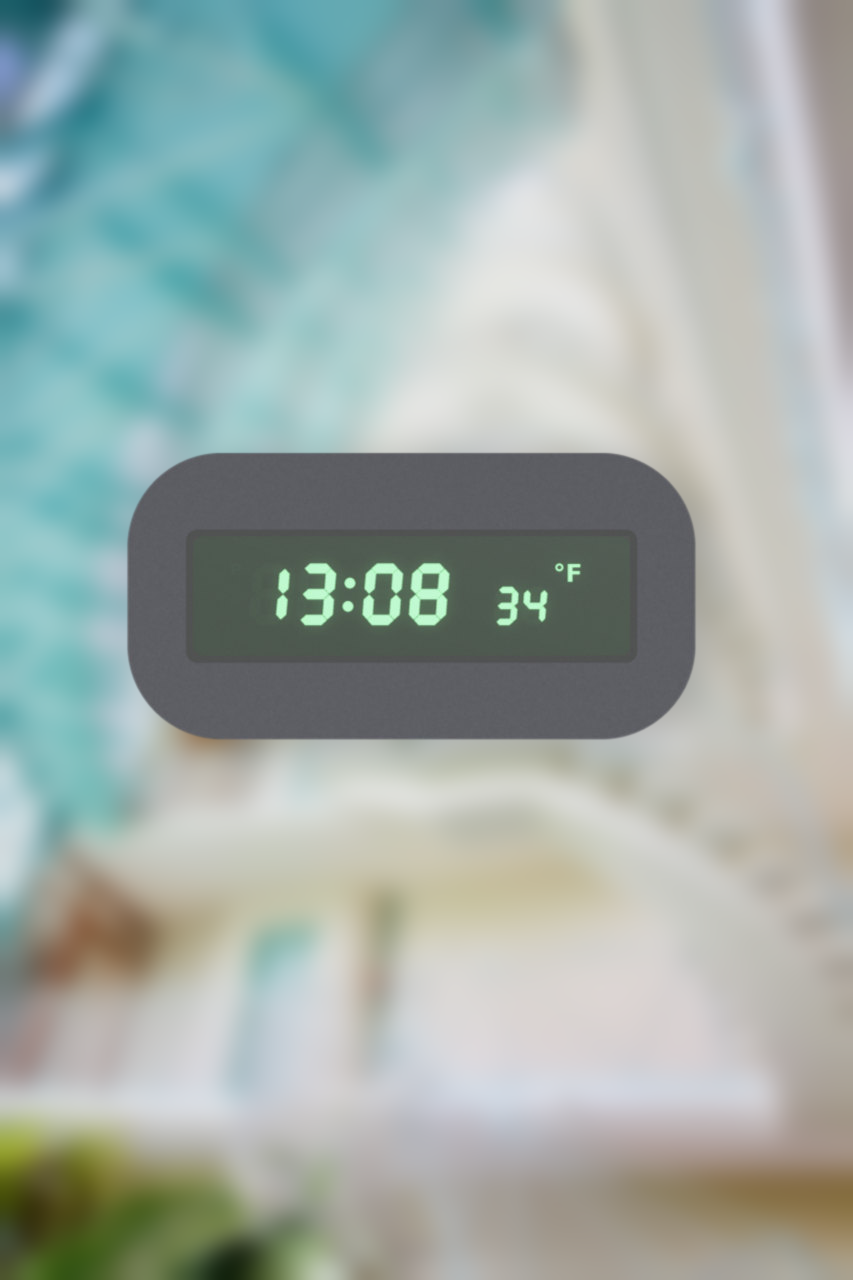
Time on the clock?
13:08
